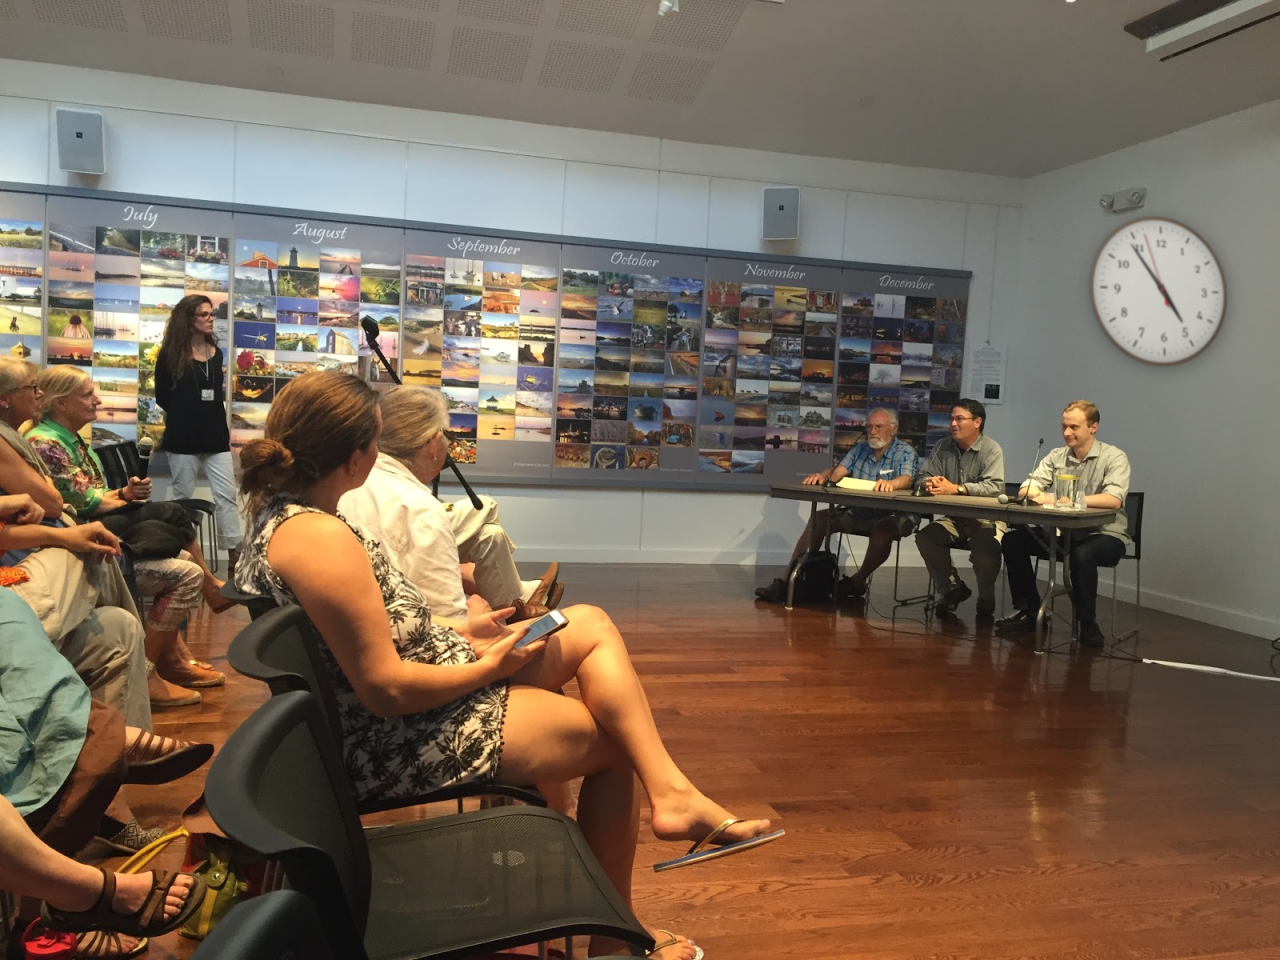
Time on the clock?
4:53:57
